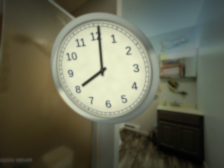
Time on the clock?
8:01
